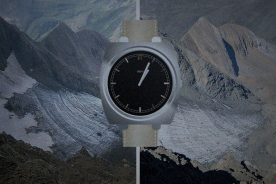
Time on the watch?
1:04
